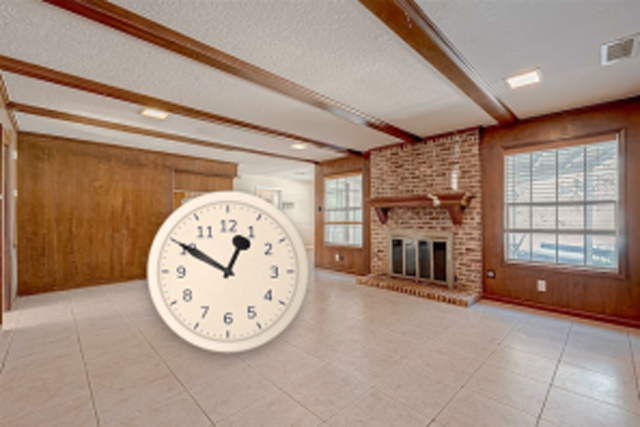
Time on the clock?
12:50
